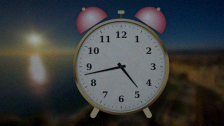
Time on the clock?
4:43
